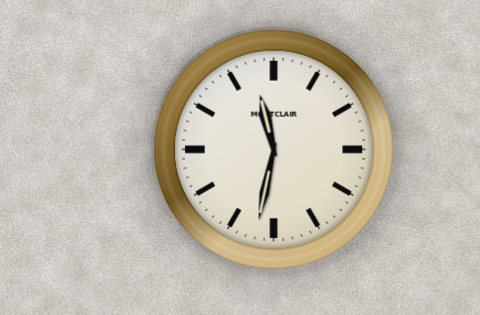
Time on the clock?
11:32
